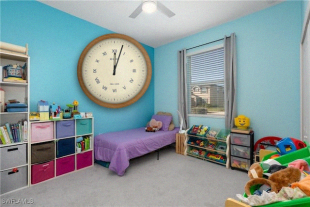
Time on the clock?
12:03
